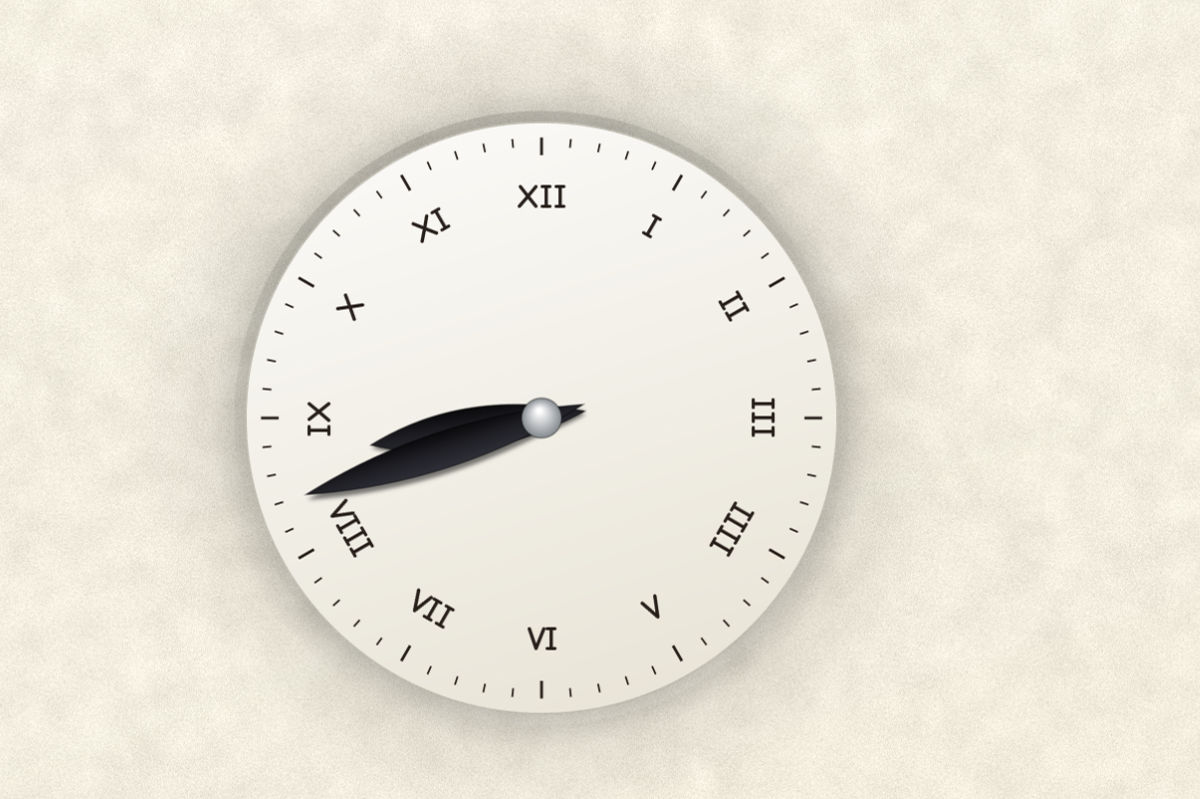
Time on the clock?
8:42
